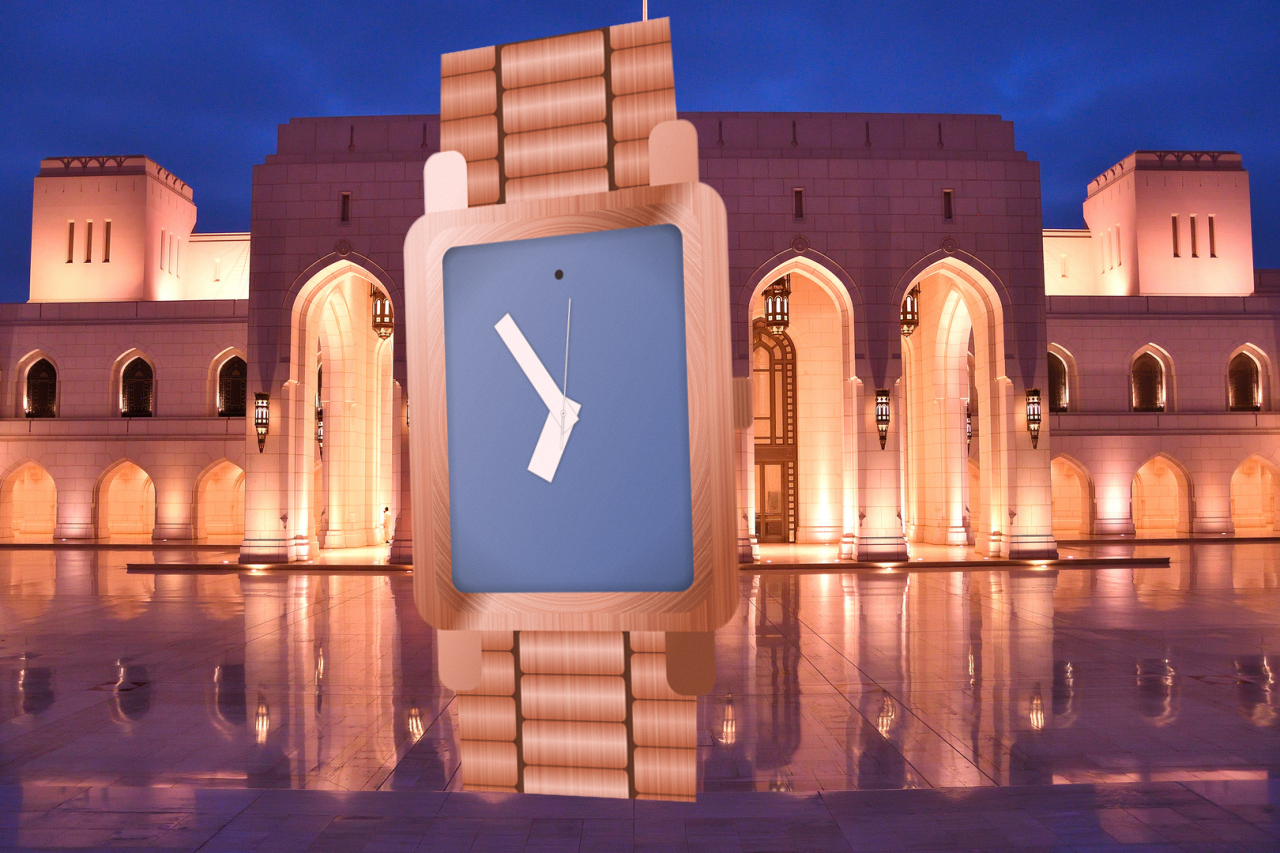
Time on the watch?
6:54:01
